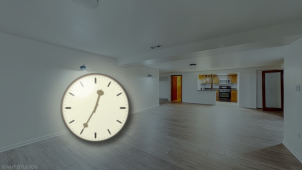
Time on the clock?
12:35
